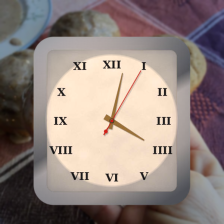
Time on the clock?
4:02:05
